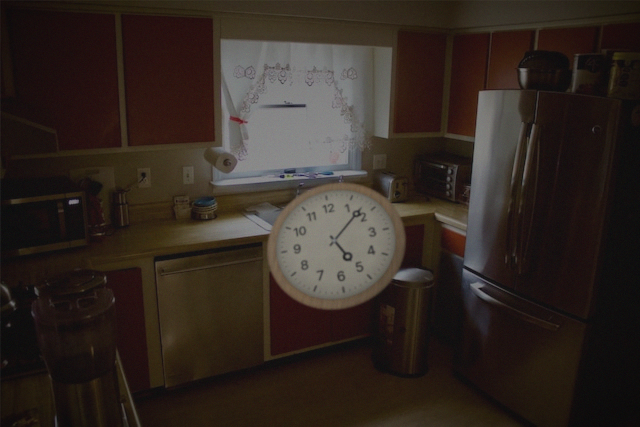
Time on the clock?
5:08
